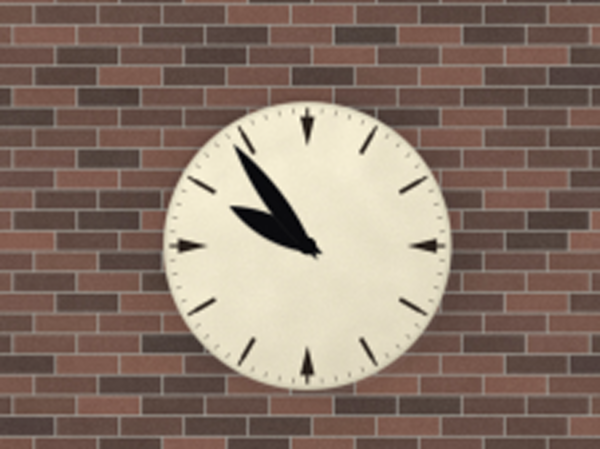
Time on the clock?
9:54
